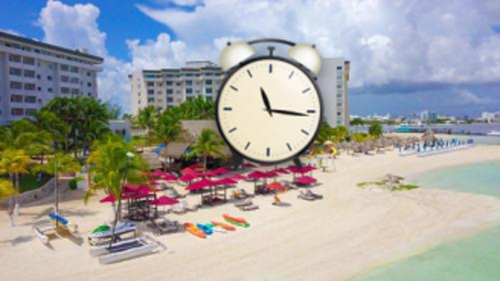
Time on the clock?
11:16
